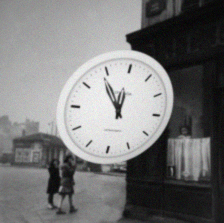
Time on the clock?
11:54
